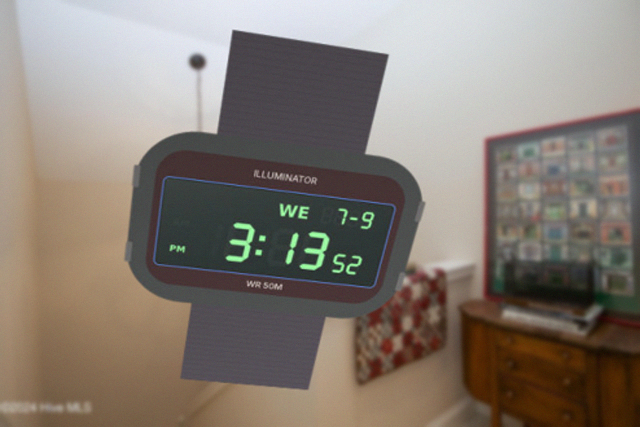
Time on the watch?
3:13:52
